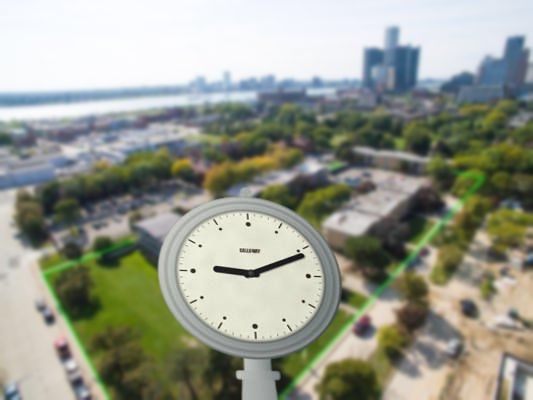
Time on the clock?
9:11
